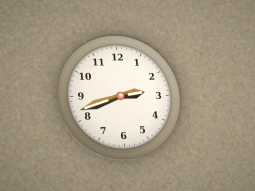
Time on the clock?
2:42
